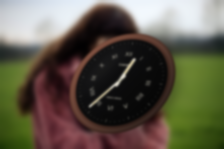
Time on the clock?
12:36
